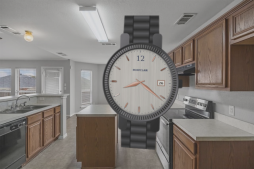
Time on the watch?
8:21
